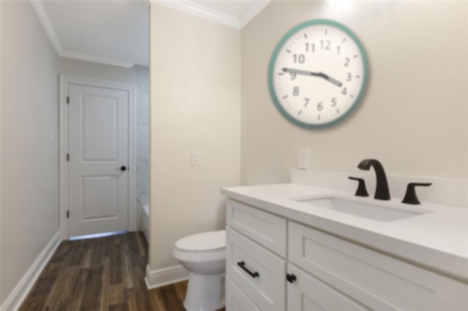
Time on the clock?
3:46
